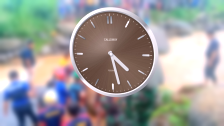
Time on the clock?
4:28
